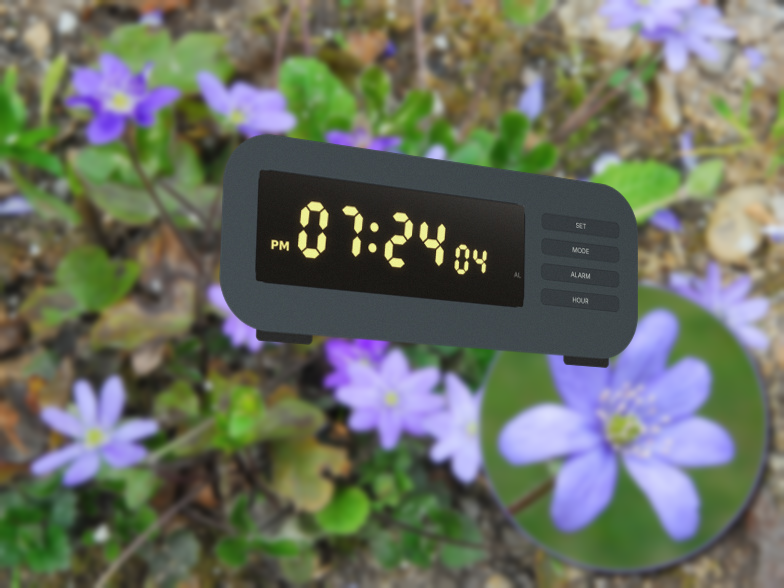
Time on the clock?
7:24:04
